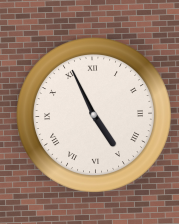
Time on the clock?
4:56
